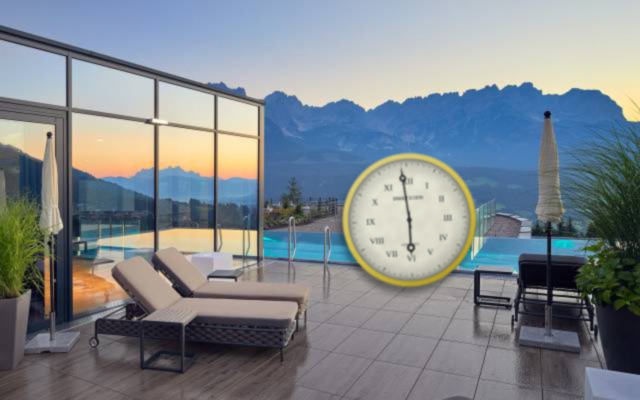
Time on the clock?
5:59
